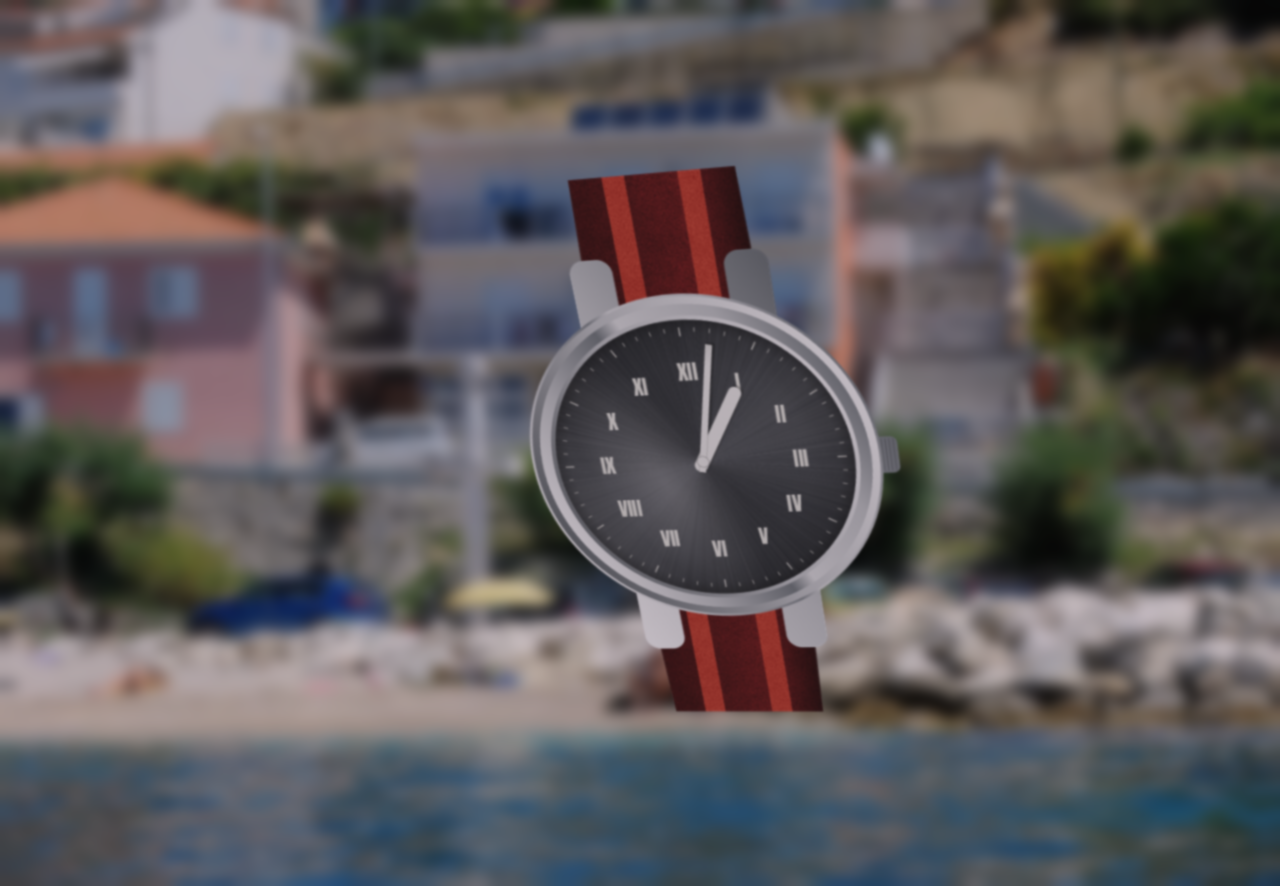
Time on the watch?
1:02
